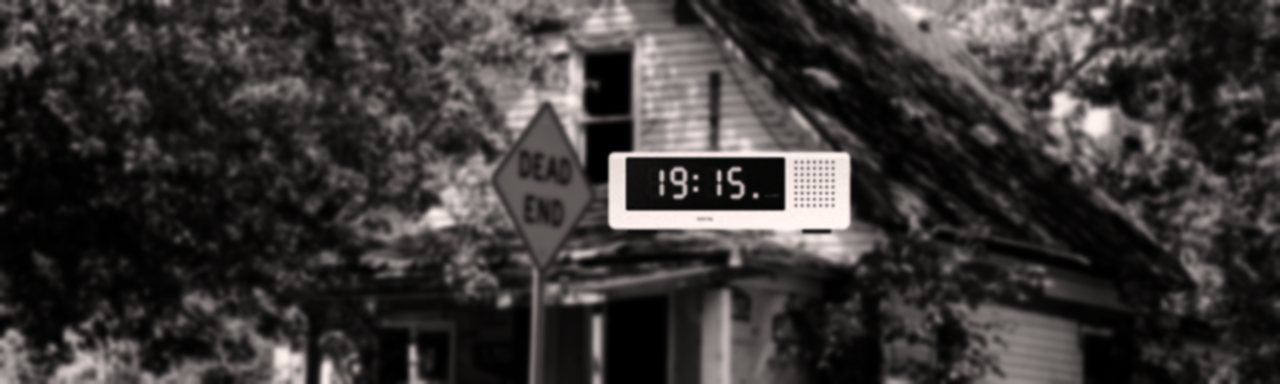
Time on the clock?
19:15
